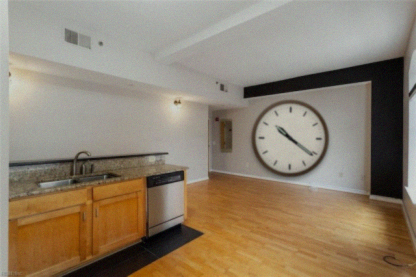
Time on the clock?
10:21
